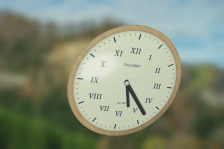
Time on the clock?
5:23
